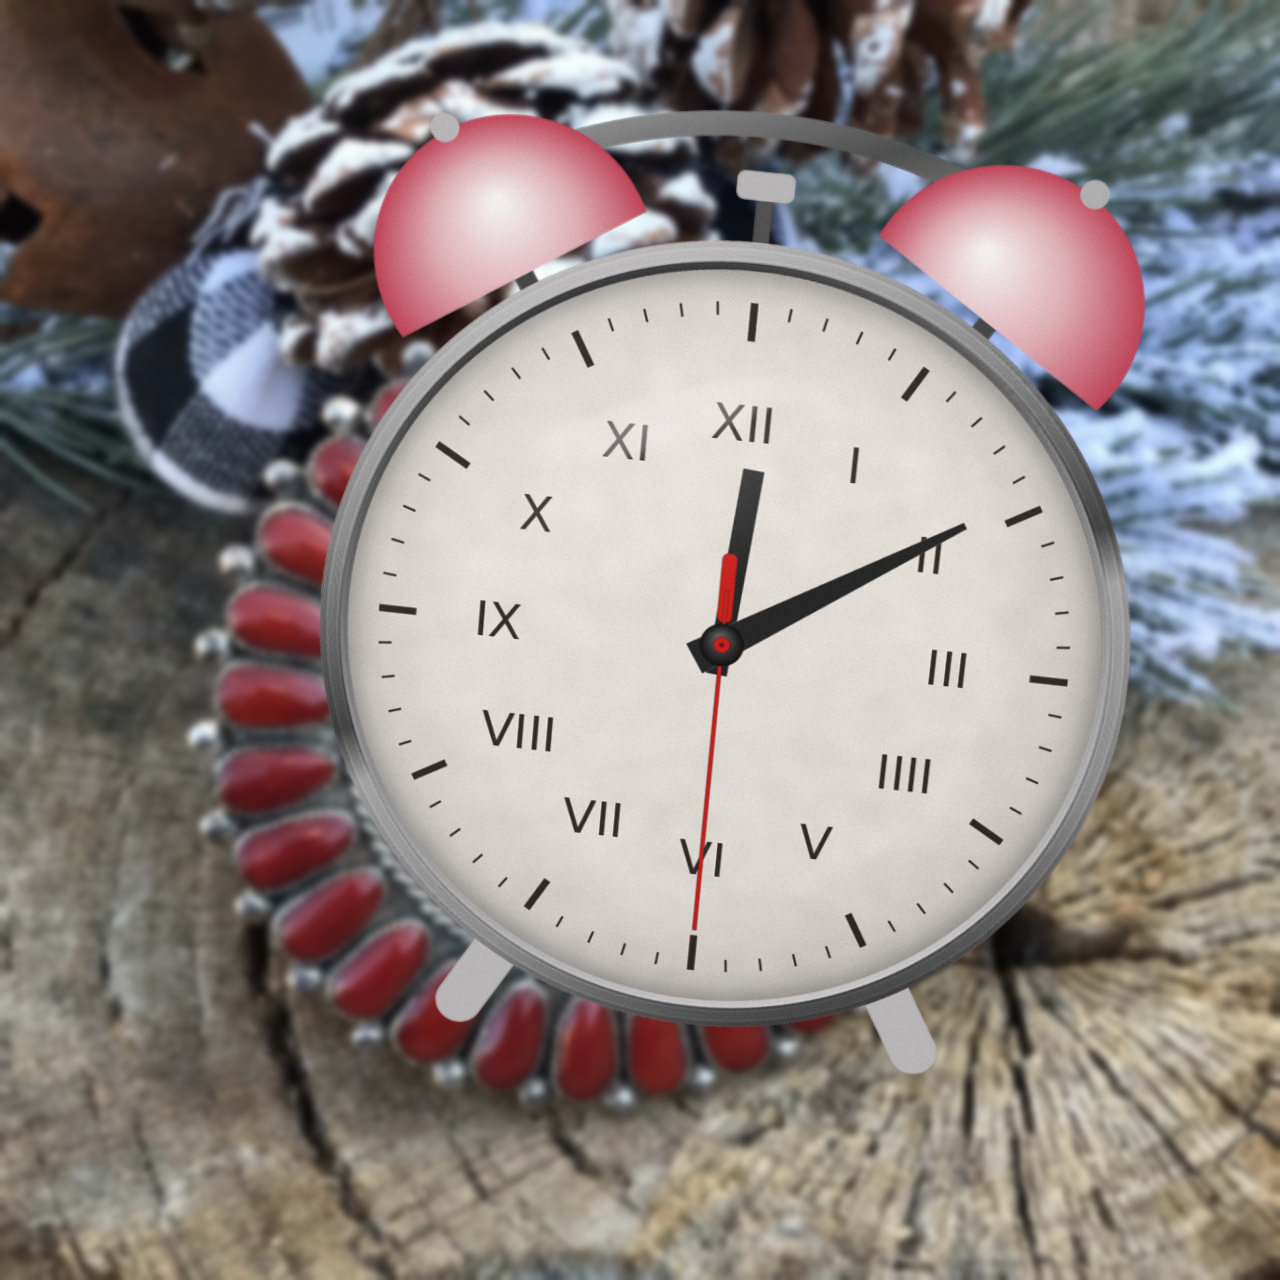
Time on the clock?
12:09:30
